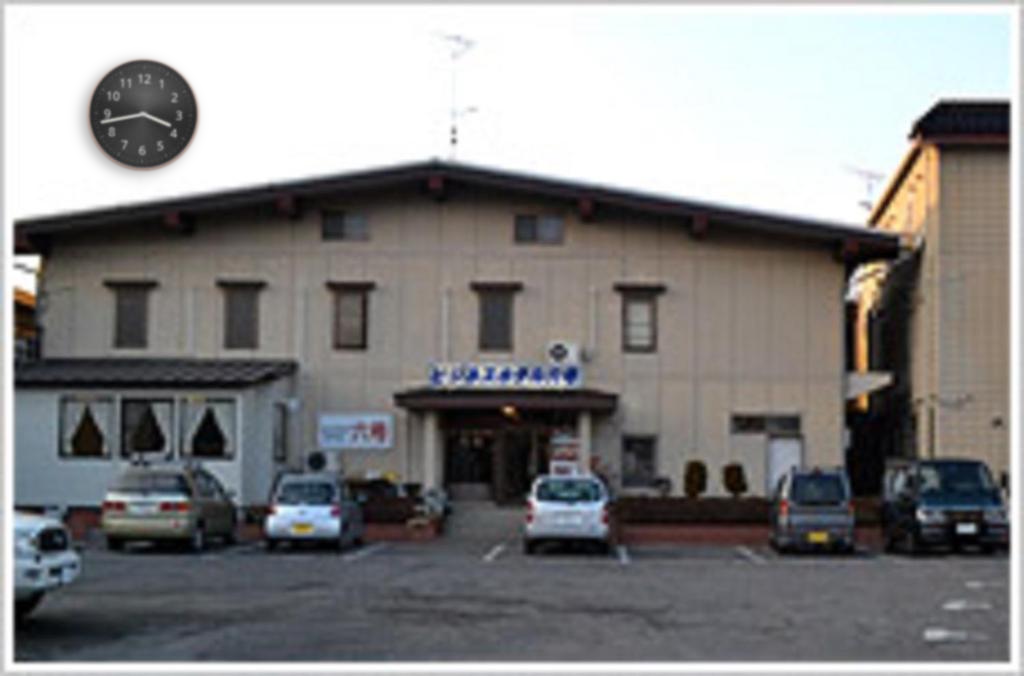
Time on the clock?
3:43
